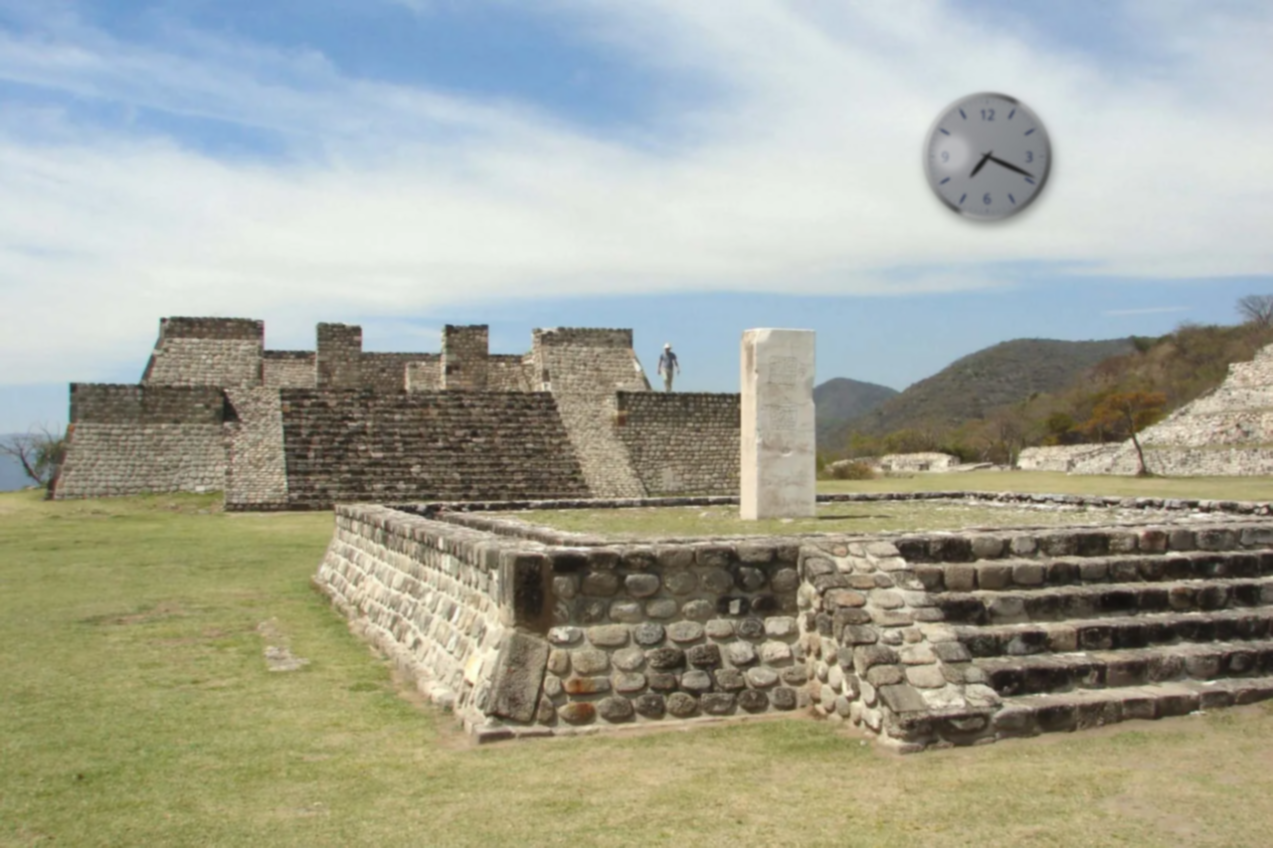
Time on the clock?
7:19
